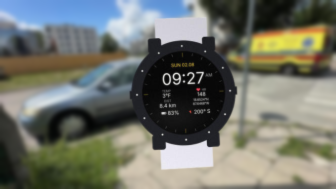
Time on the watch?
9:27
